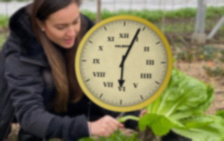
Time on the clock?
6:04
